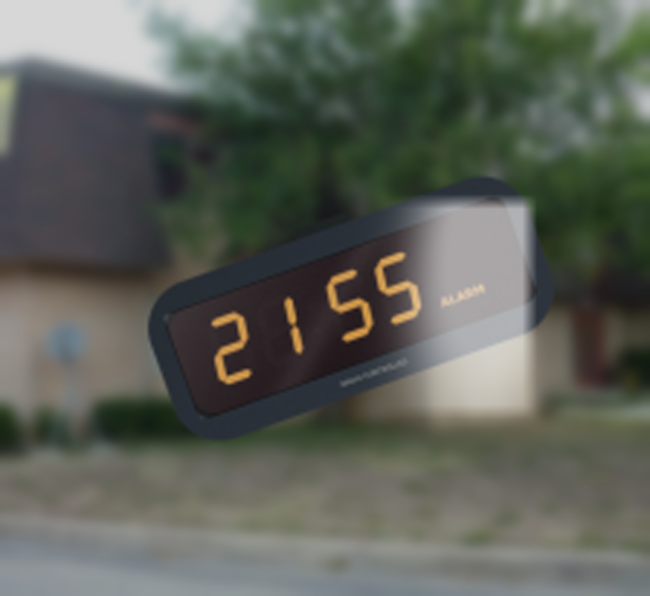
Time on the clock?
21:55
